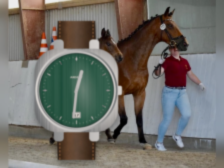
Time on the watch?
12:31
